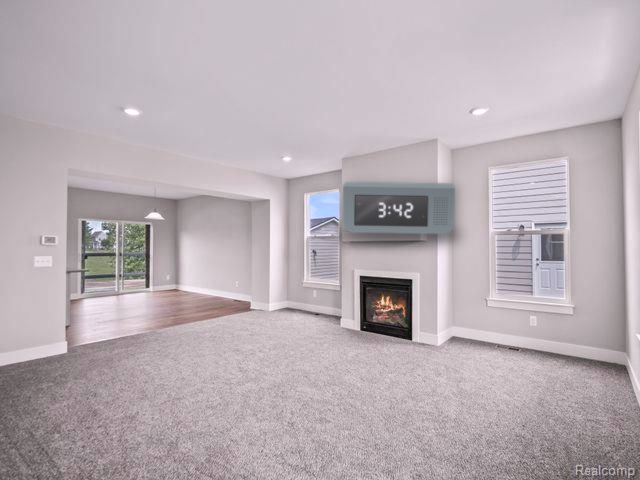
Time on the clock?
3:42
